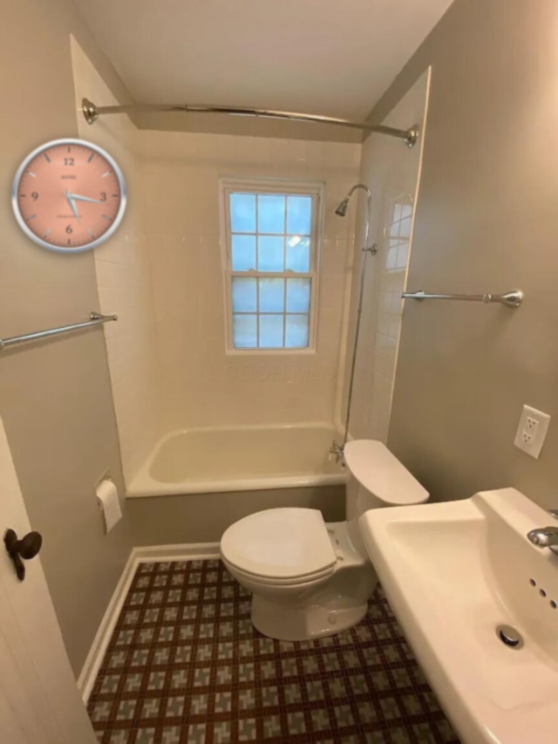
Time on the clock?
5:17
